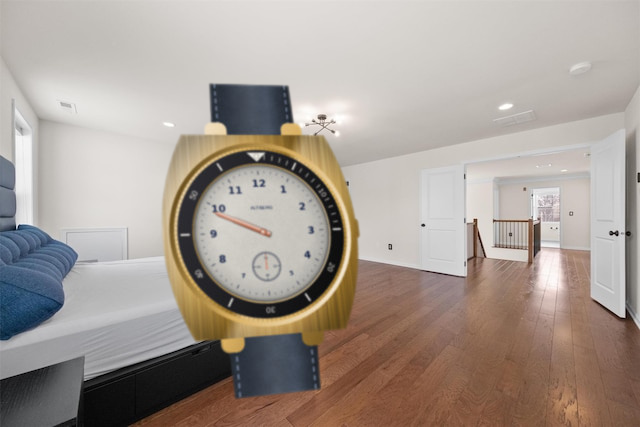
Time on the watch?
9:49
